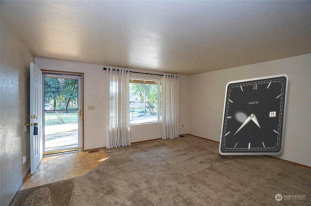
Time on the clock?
4:38
